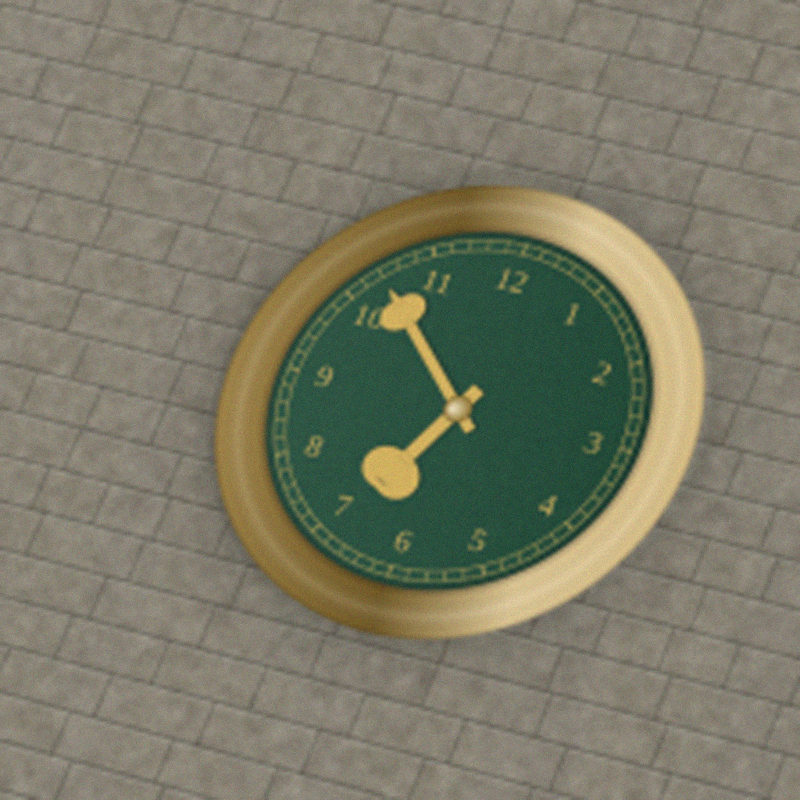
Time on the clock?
6:52
